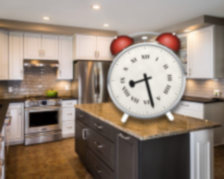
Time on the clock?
8:28
